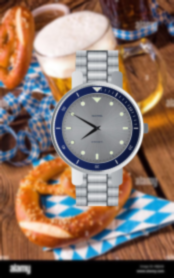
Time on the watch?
7:50
